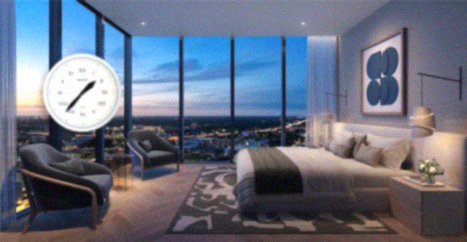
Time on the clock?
1:37
